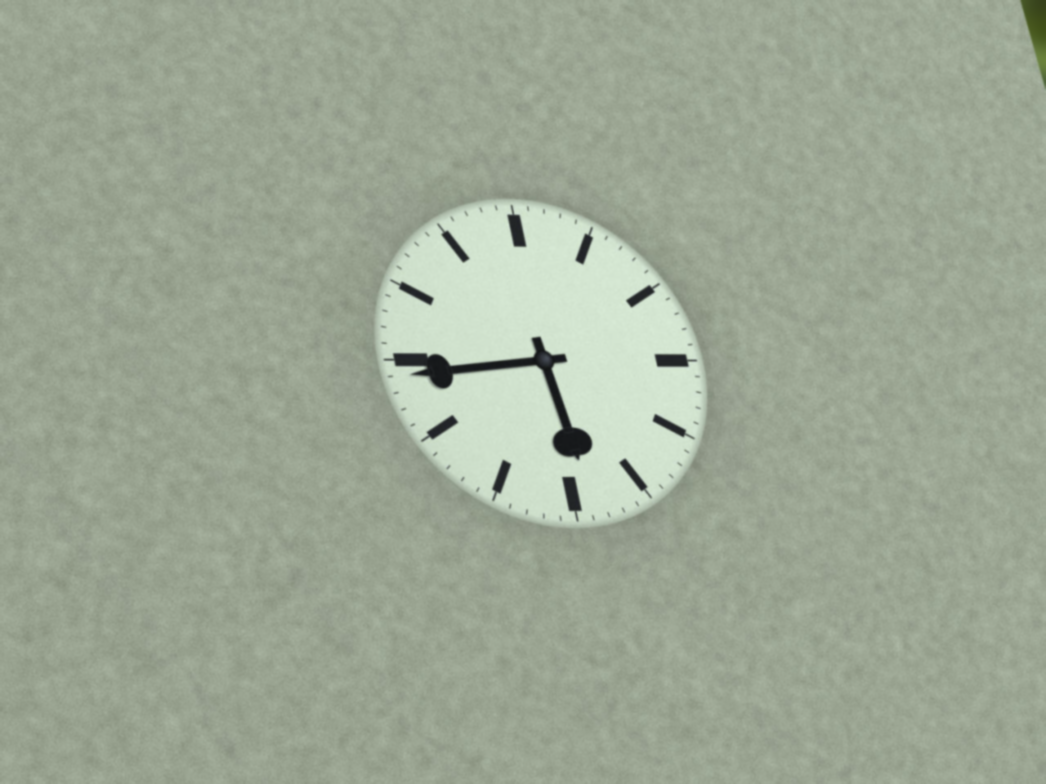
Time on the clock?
5:44
